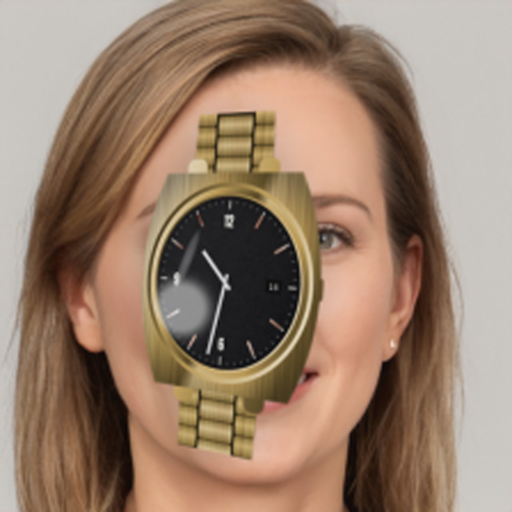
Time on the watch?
10:32
